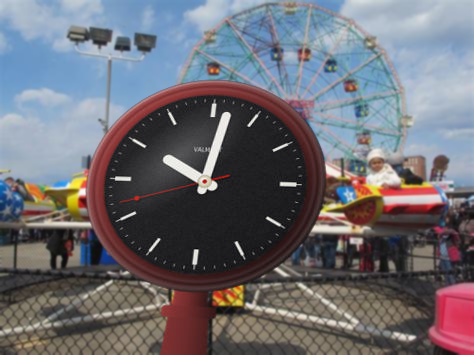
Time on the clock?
10:01:42
